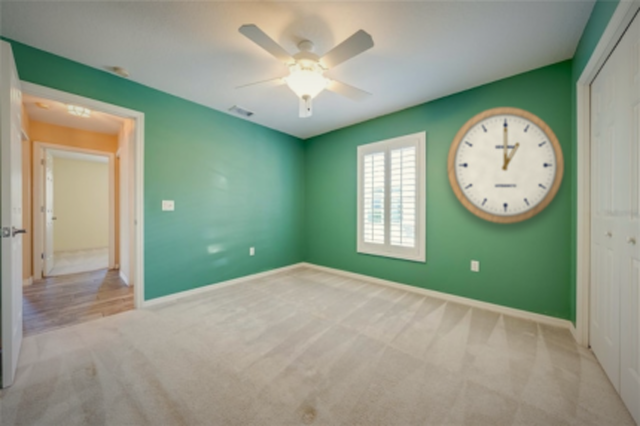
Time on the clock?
1:00
